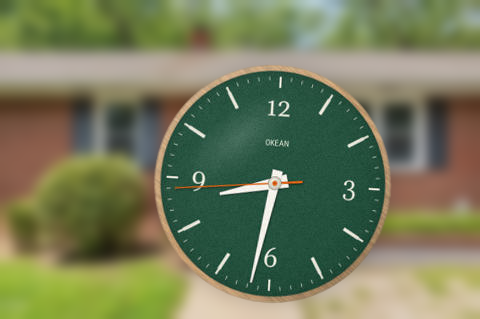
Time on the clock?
8:31:44
